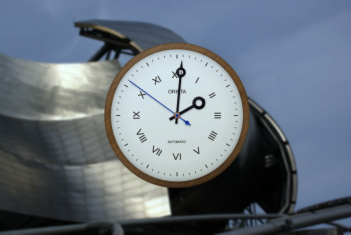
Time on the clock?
2:00:51
